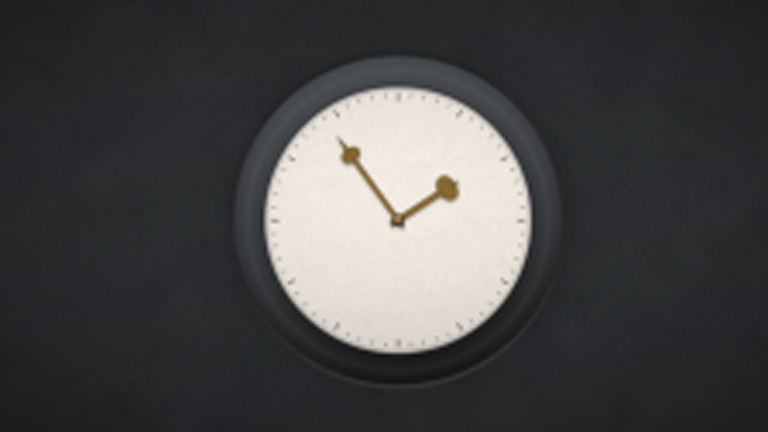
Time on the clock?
1:54
